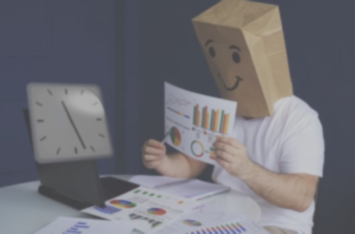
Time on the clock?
11:27
